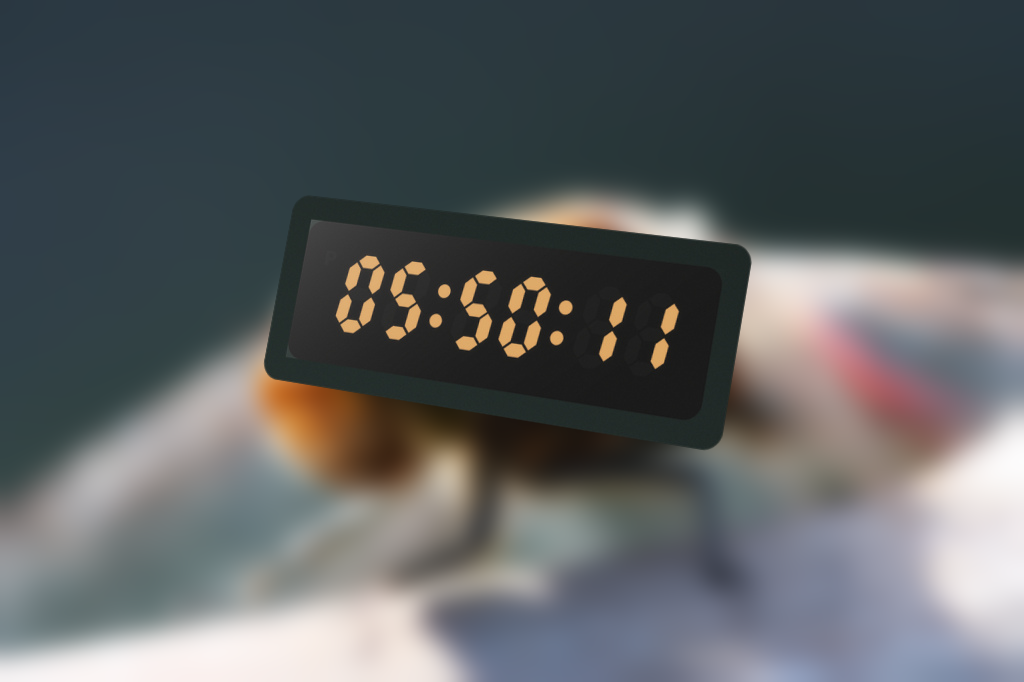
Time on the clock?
5:50:11
